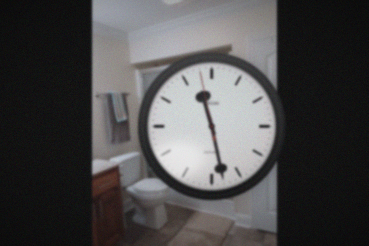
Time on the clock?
11:27:58
